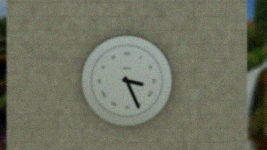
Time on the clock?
3:26
